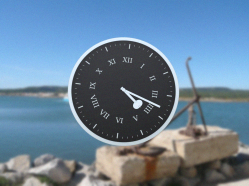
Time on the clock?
4:18
